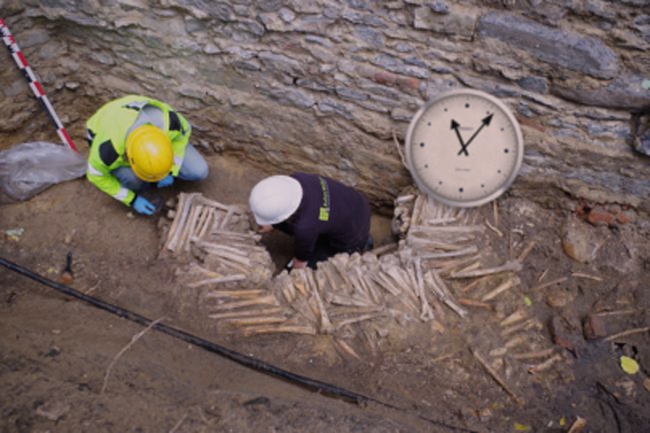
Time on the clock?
11:06
